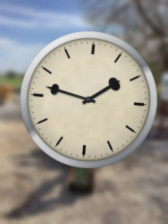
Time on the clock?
1:47
